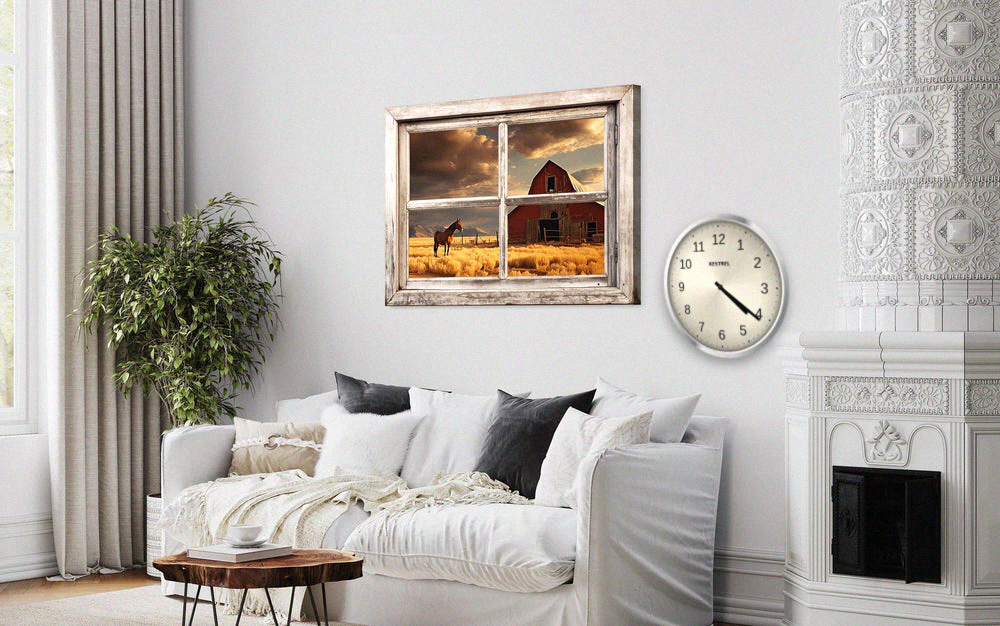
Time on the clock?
4:21
